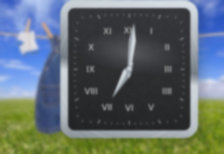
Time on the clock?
7:01
